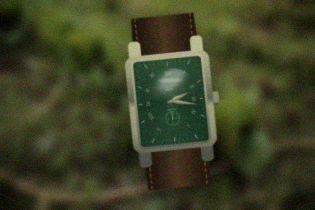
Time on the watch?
2:17
